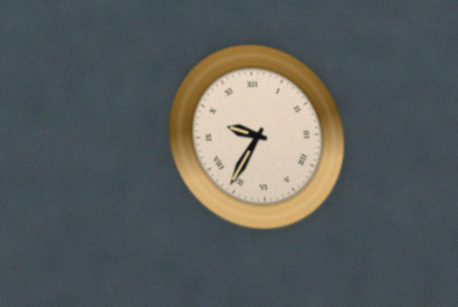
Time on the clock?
9:36
